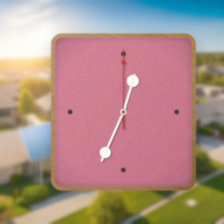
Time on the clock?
12:34:00
